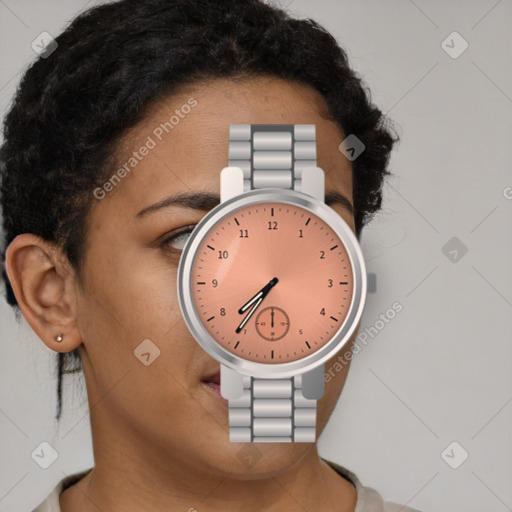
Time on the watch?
7:36
